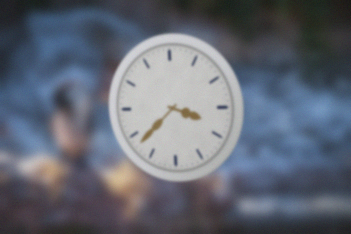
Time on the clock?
3:38
